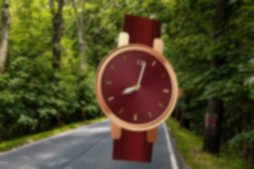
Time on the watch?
8:02
